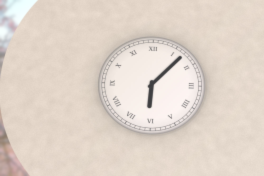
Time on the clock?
6:07
